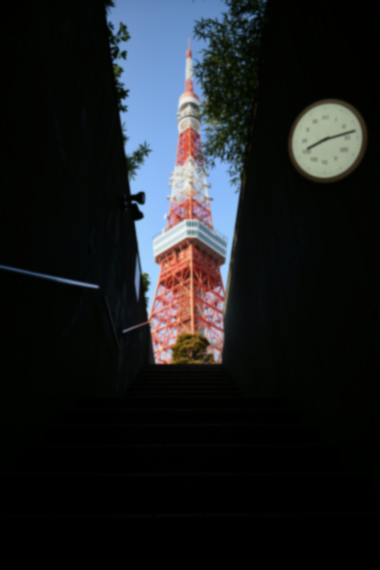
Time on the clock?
8:13
